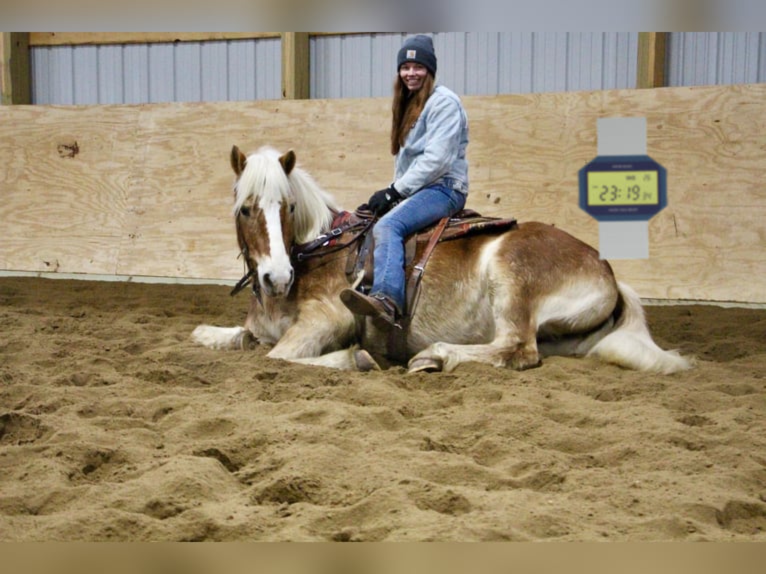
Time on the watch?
23:19
